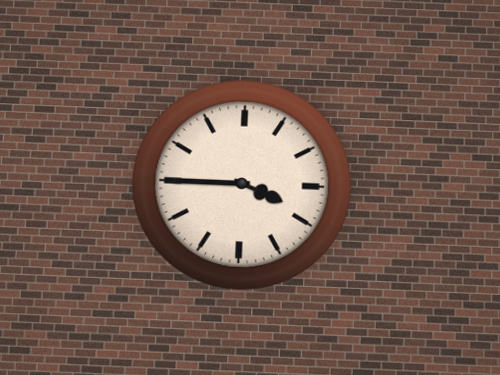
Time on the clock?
3:45
